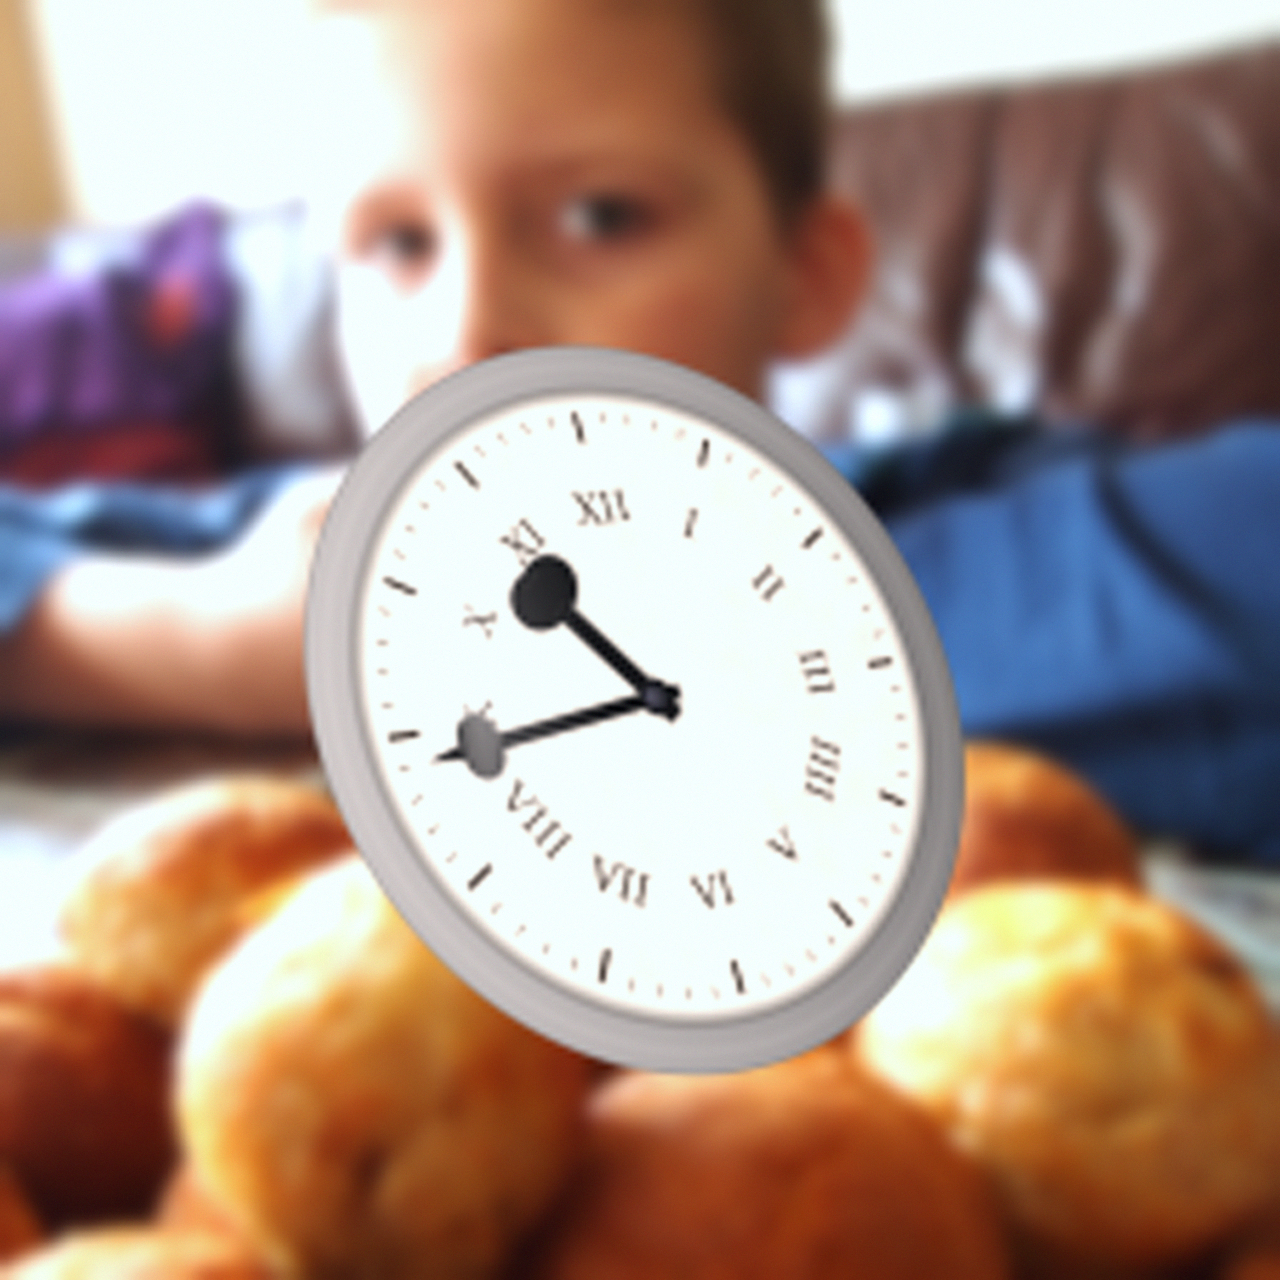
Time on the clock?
10:44
